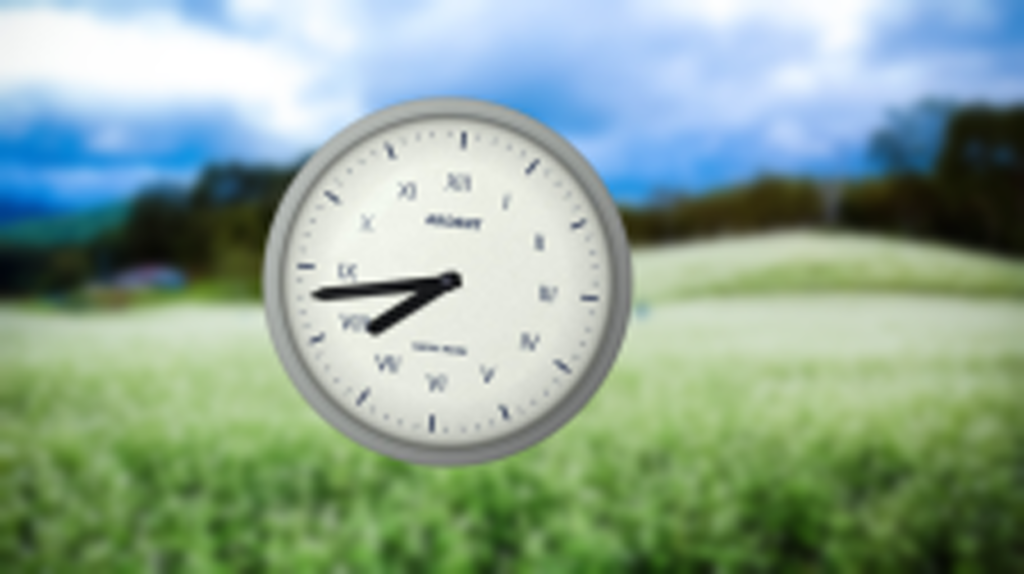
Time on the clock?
7:43
